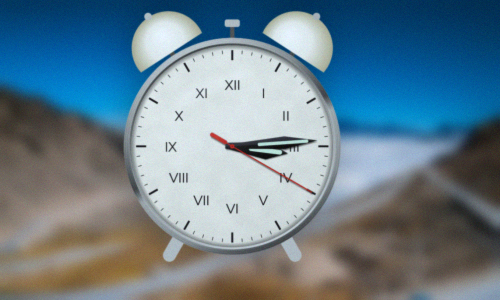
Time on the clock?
3:14:20
